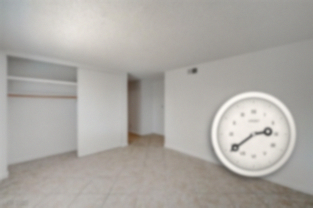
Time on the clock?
2:39
